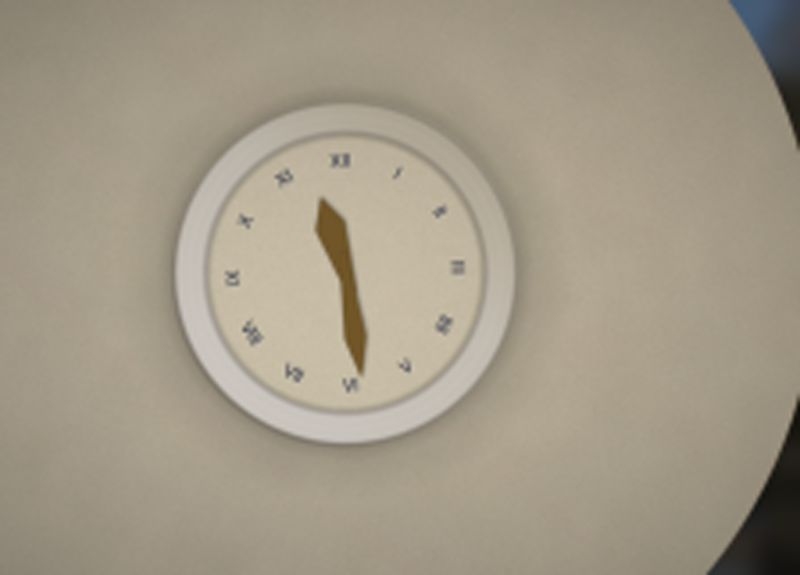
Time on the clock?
11:29
